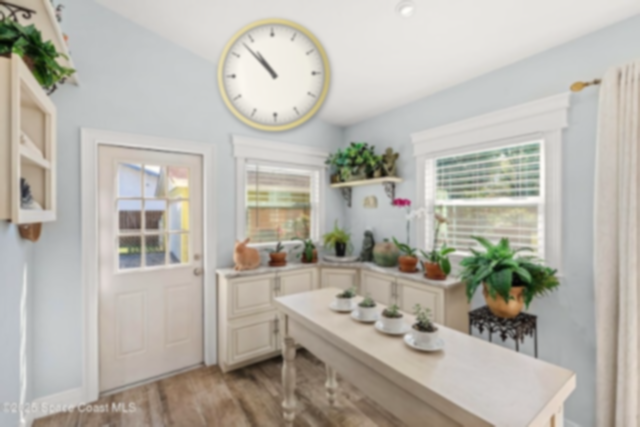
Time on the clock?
10:53
